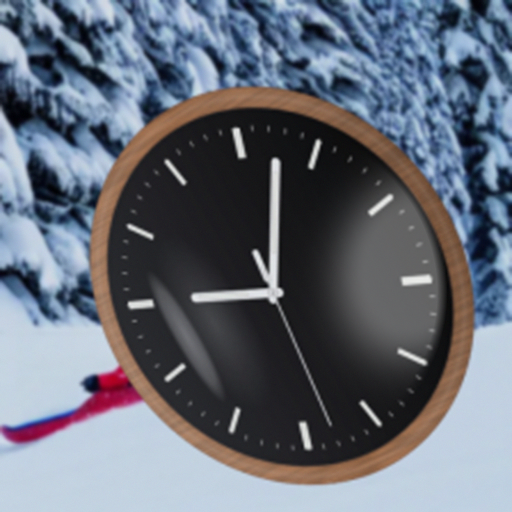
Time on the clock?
9:02:28
